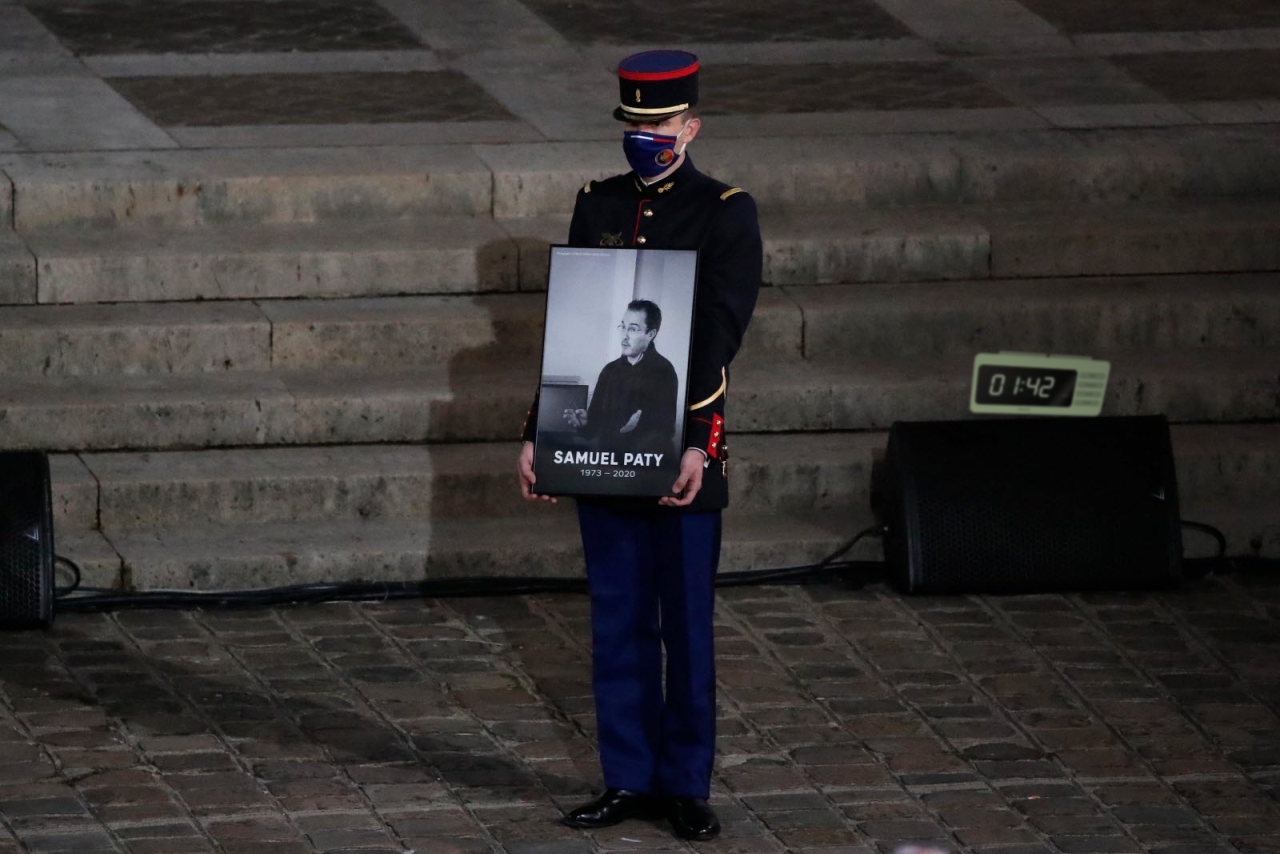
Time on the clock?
1:42
